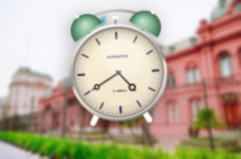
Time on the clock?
4:40
